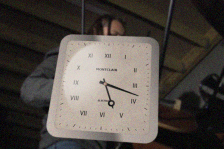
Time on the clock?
5:18
